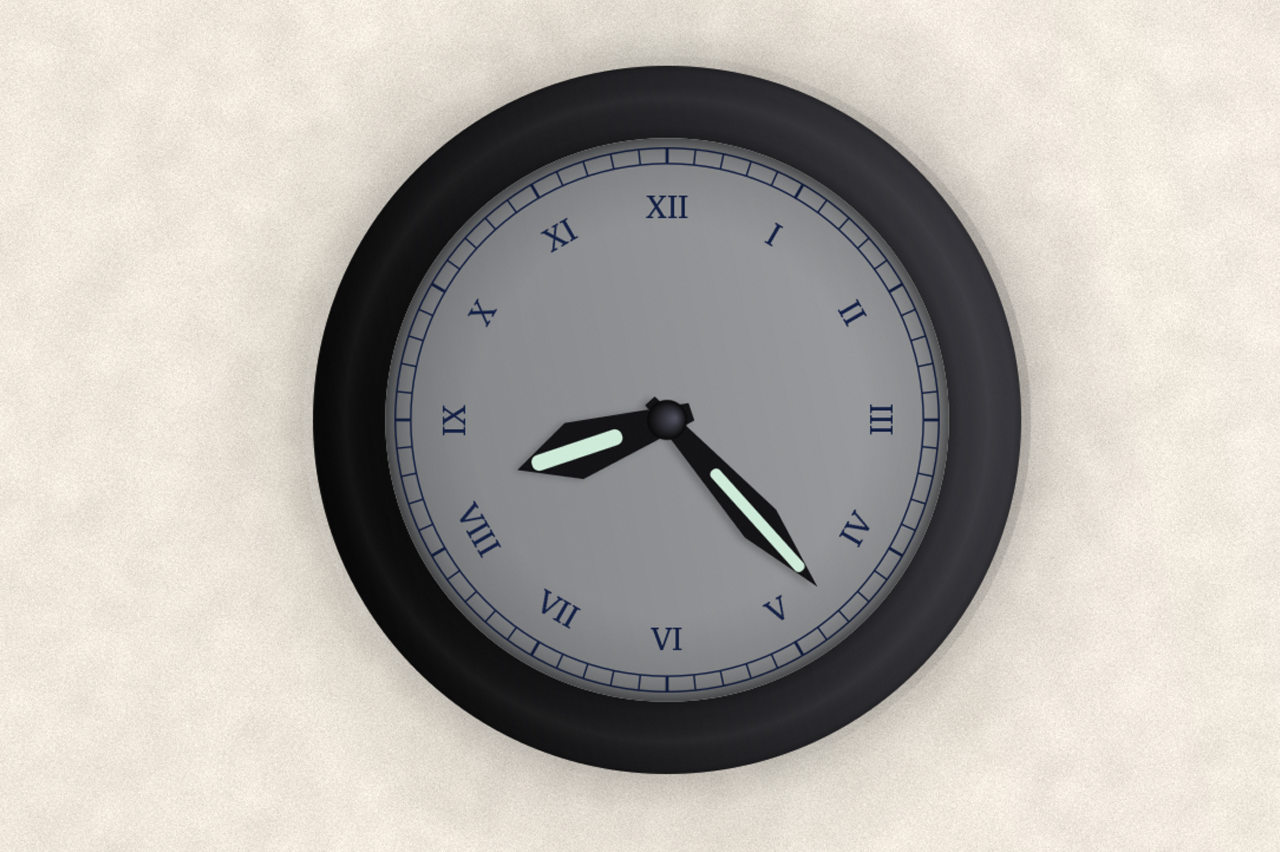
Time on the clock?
8:23
